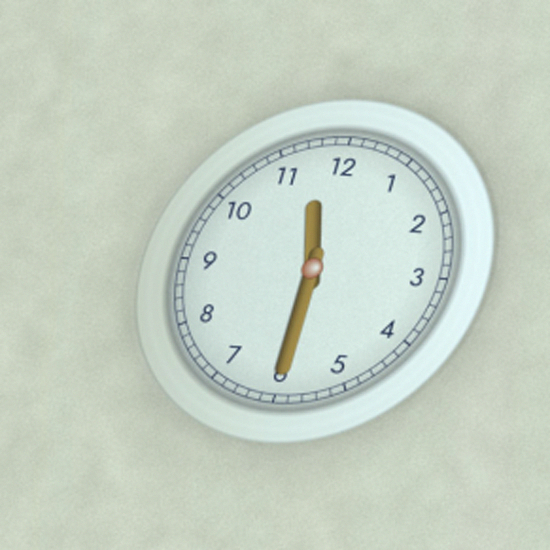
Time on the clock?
11:30
